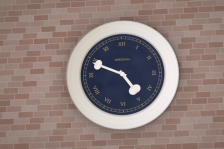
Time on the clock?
4:49
